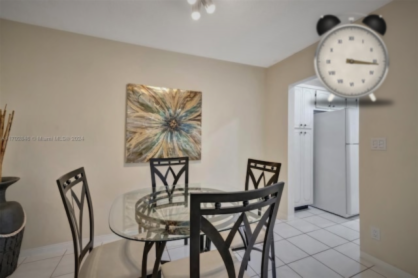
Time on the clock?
3:16
